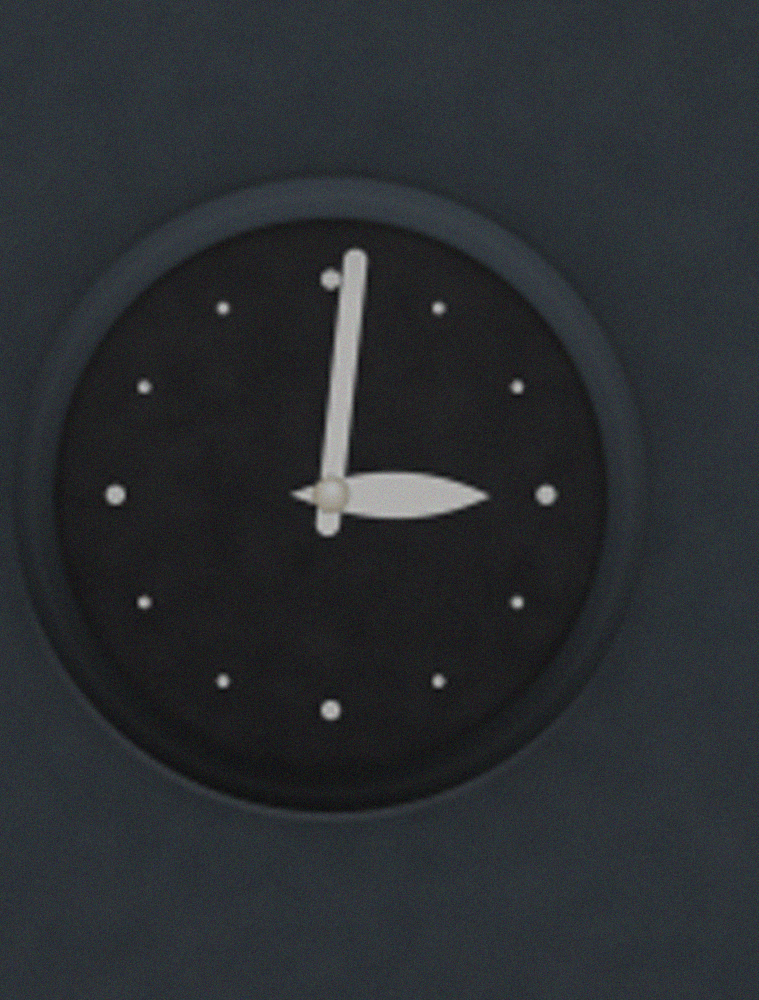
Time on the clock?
3:01
